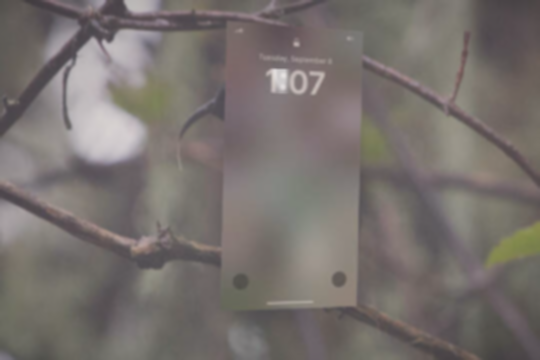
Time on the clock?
1:07
